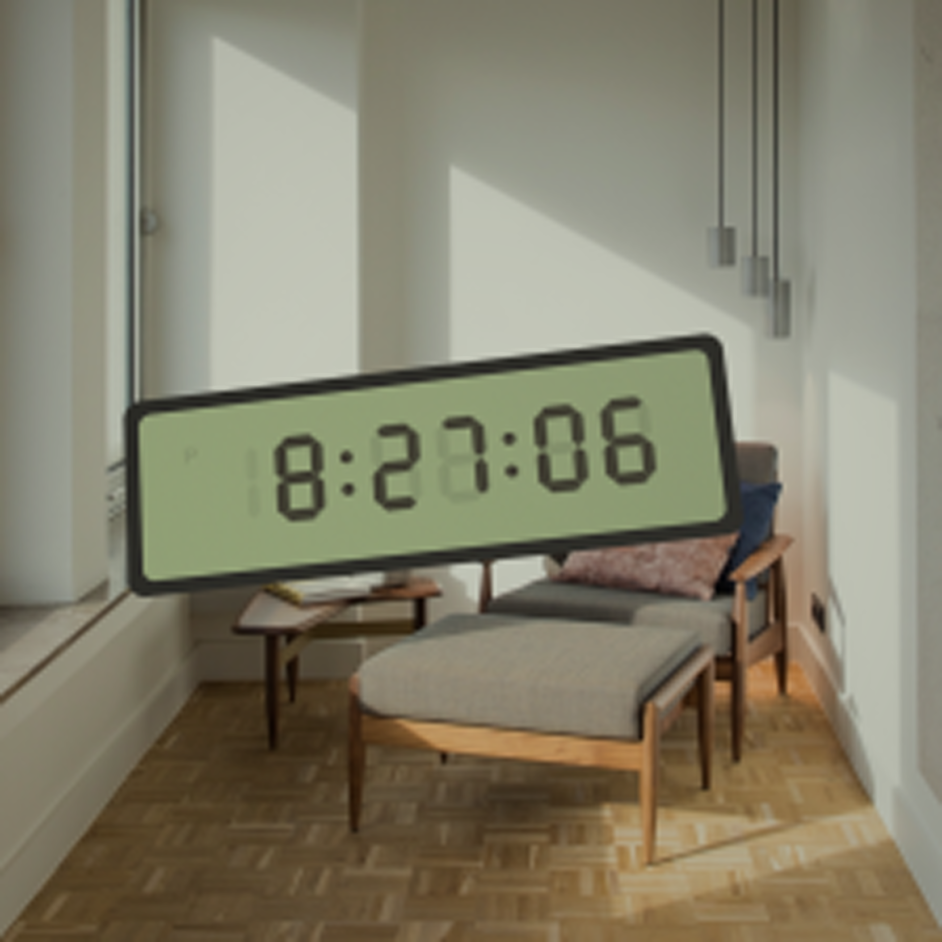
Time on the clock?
8:27:06
